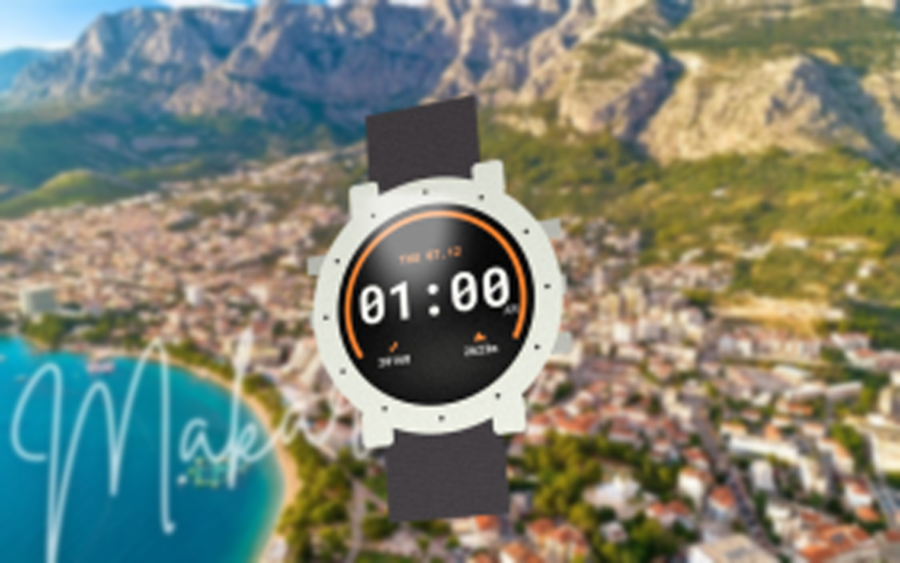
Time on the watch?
1:00
